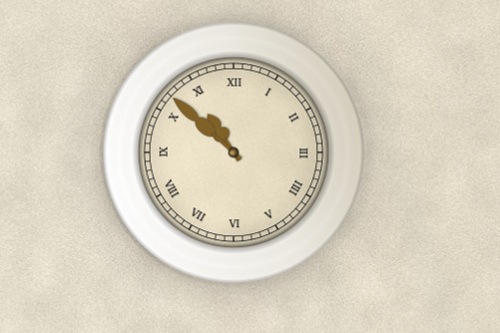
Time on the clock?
10:52
